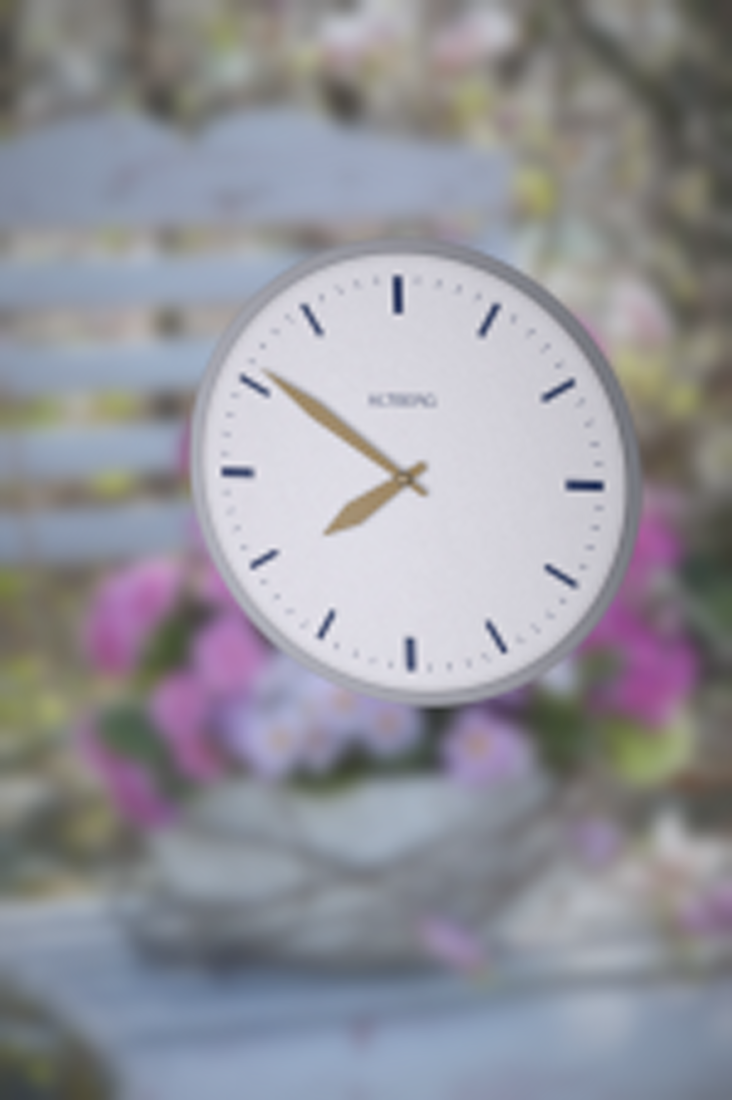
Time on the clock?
7:51
